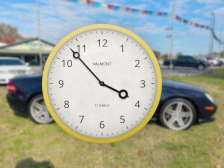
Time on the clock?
3:53
